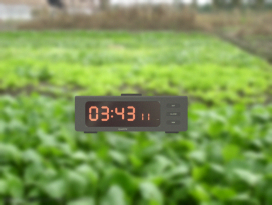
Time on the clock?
3:43:11
